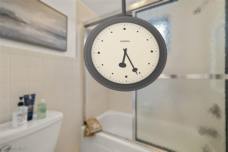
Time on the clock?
6:26
